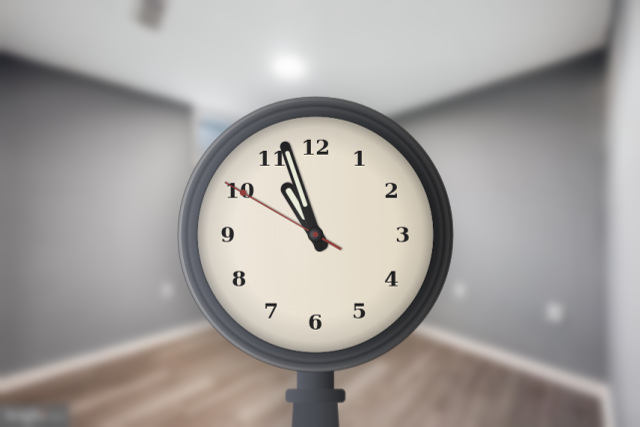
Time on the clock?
10:56:50
